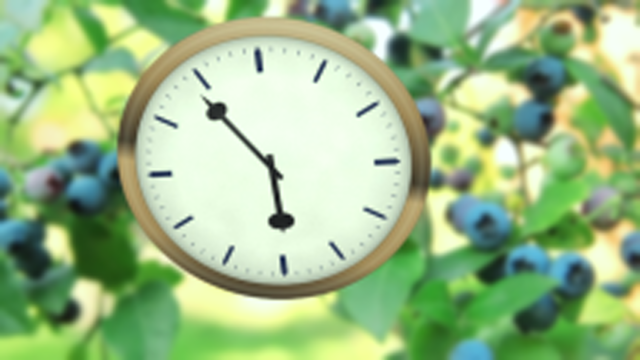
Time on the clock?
5:54
